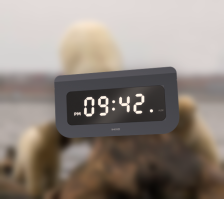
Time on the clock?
9:42
